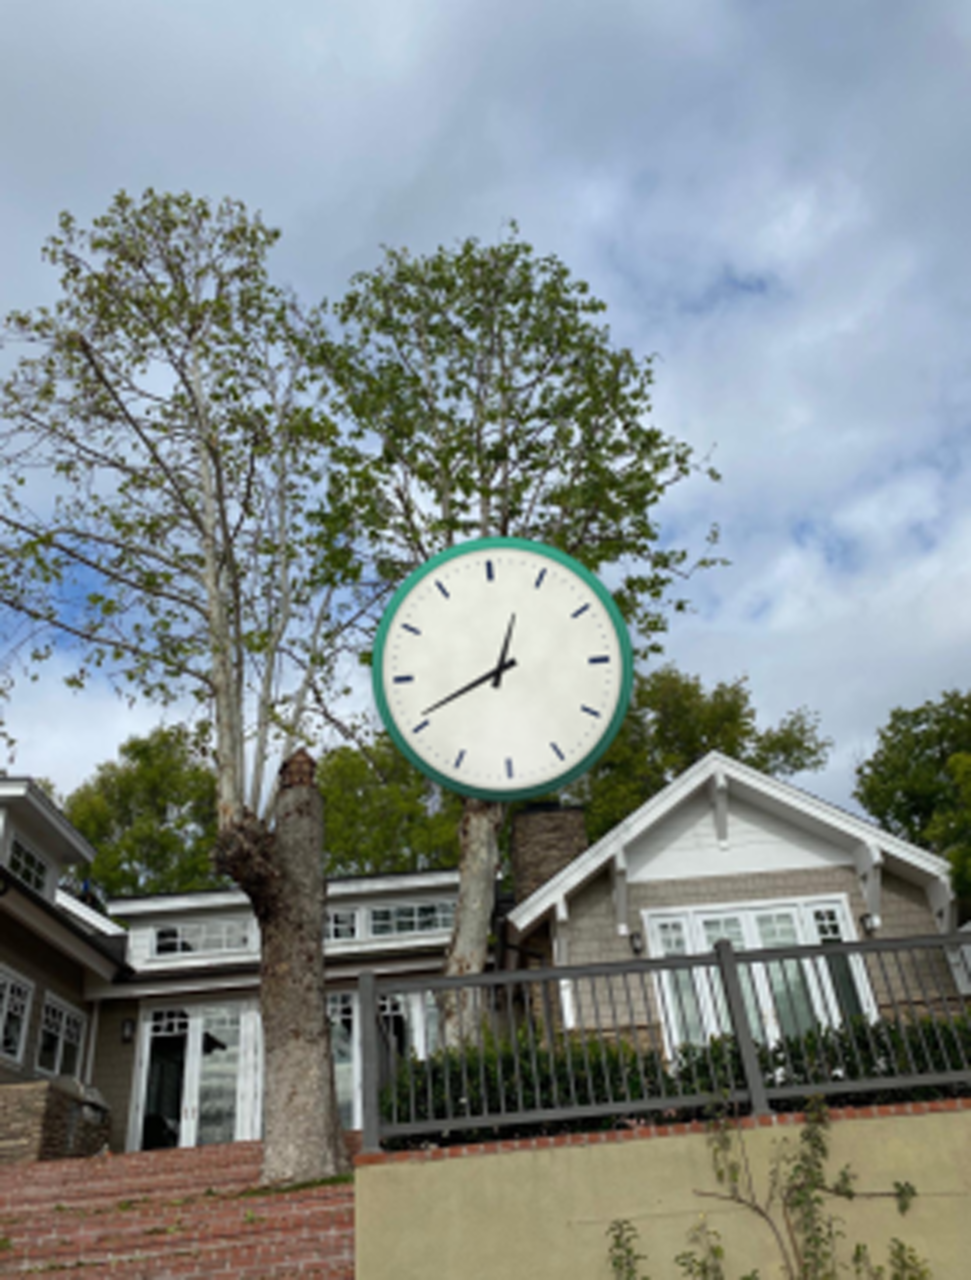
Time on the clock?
12:41
